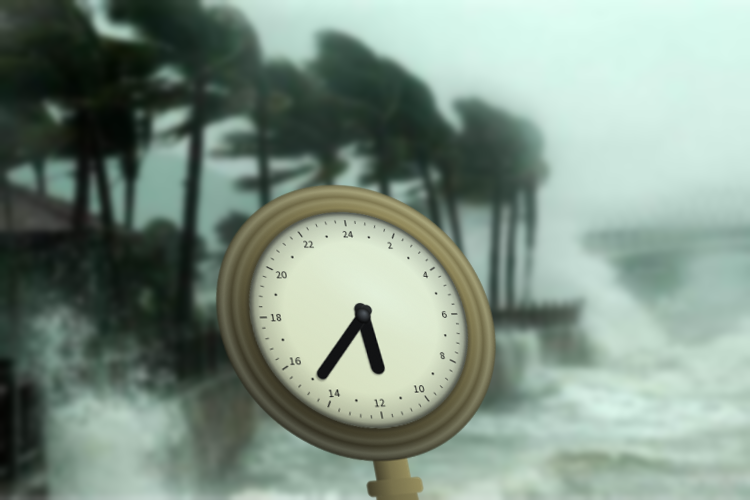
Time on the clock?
11:37
